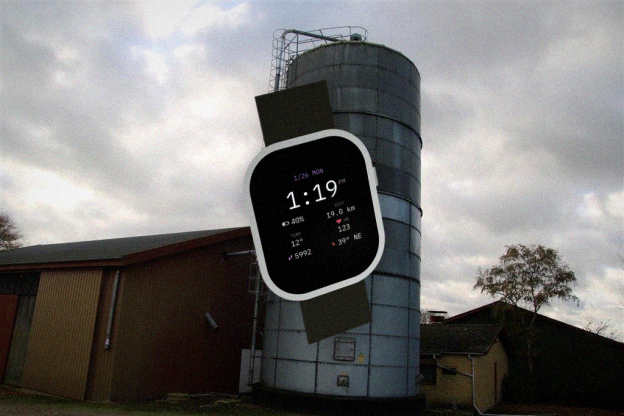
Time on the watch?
1:19
